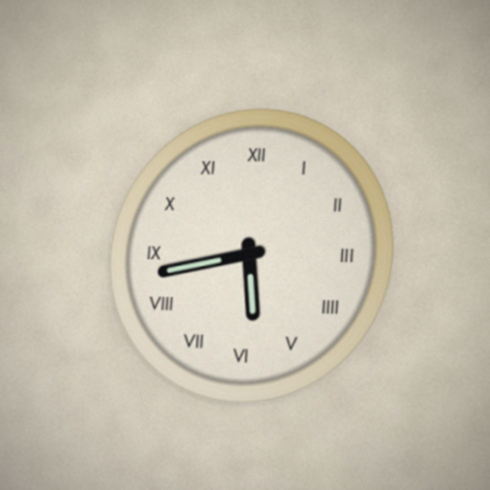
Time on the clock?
5:43
